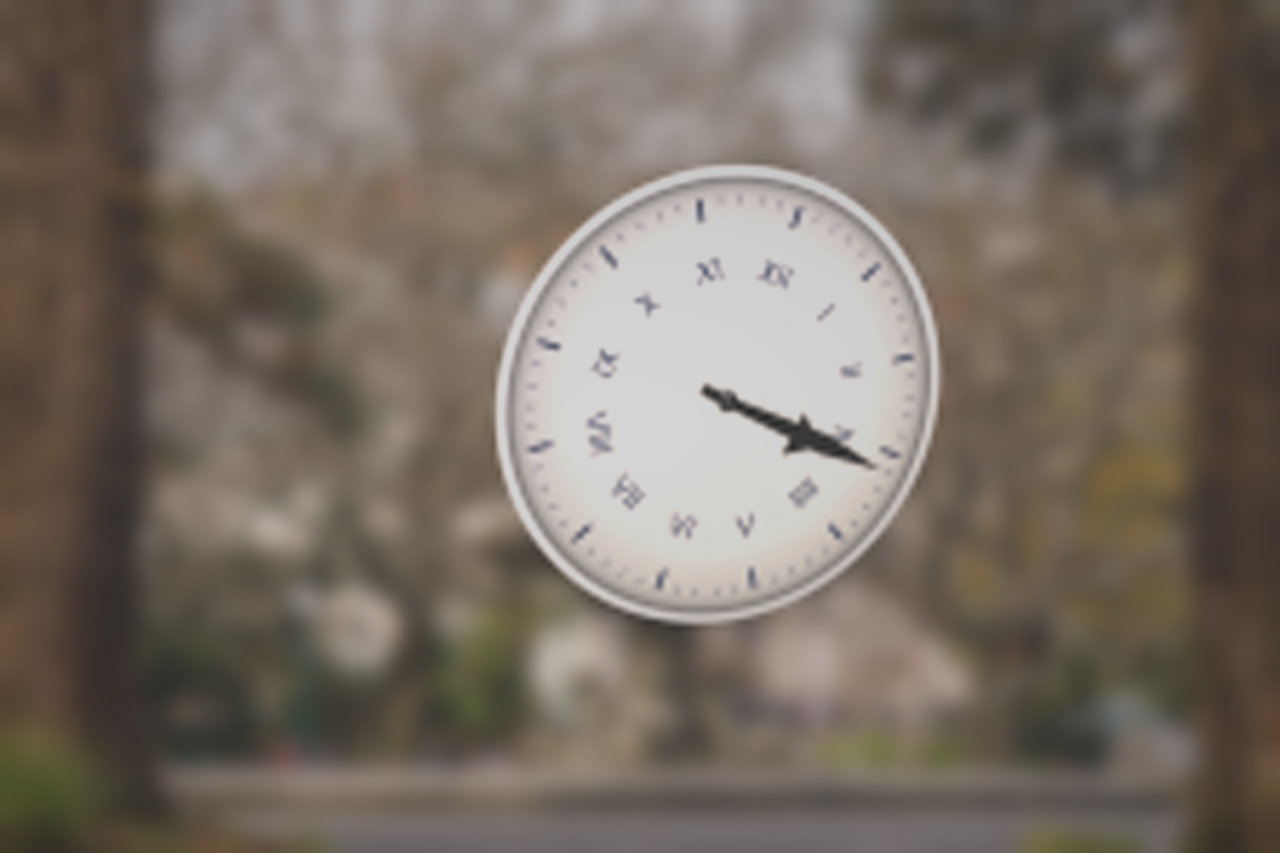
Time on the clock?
3:16
